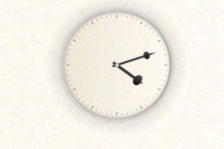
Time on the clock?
4:12
